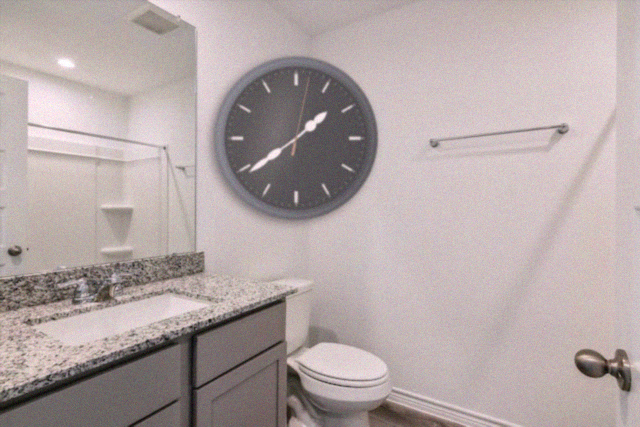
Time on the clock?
1:39:02
